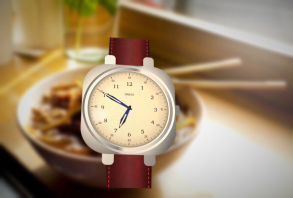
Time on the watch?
6:50
